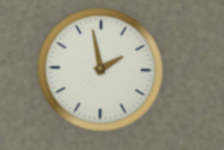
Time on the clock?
1:58
